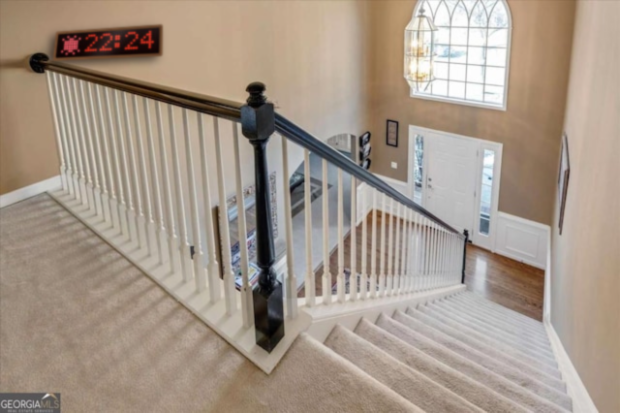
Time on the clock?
22:24
